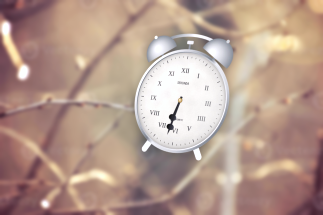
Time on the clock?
6:32
